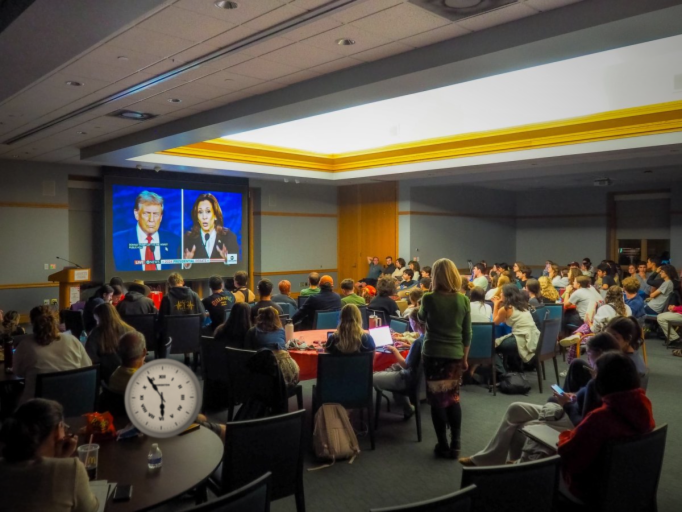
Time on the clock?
5:54
